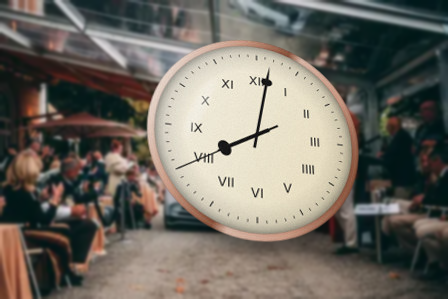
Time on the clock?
8:01:40
